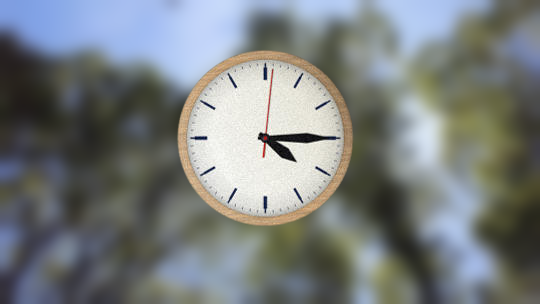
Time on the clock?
4:15:01
